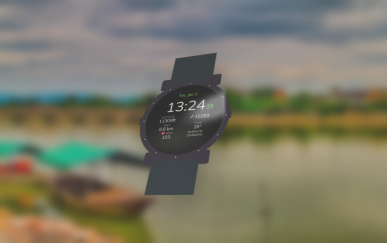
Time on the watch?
13:24
